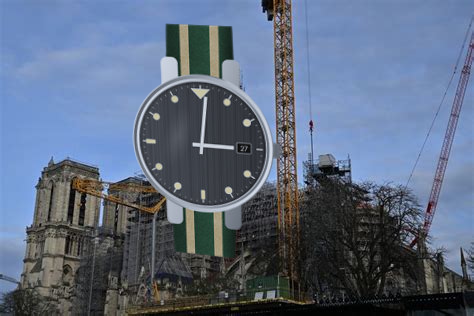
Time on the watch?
3:01
